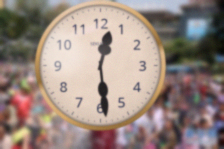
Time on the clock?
12:29
